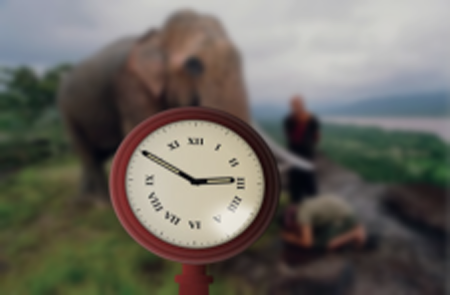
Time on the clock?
2:50
